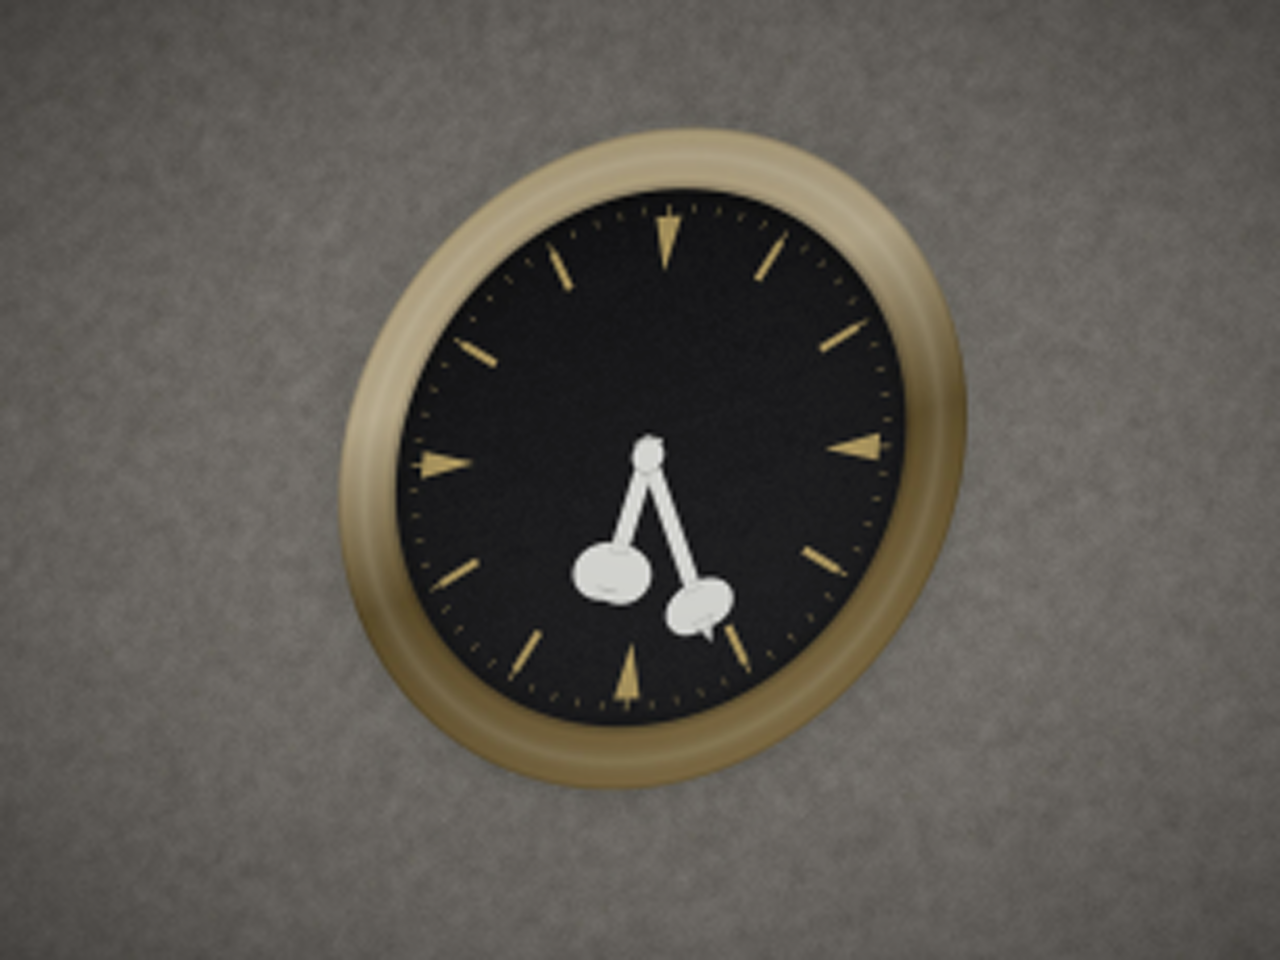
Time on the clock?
6:26
